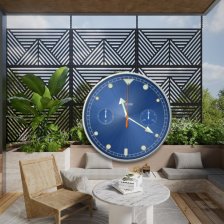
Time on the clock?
11:20
